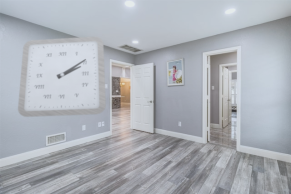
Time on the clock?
2:09
